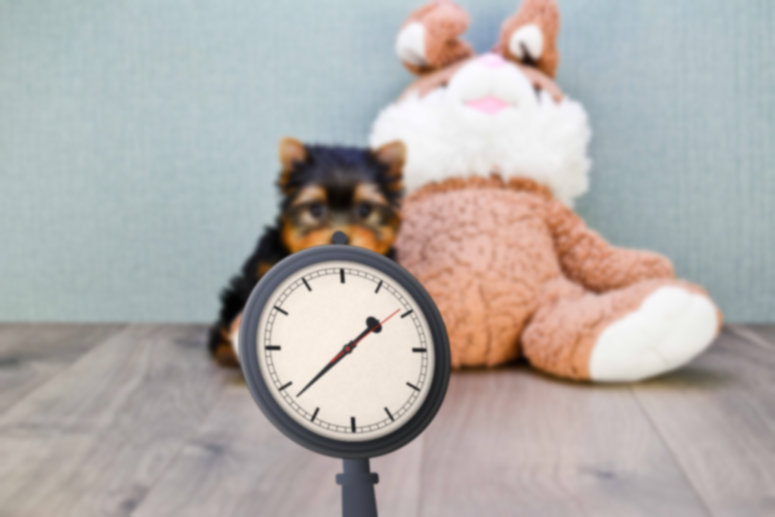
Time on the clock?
1:38:09
